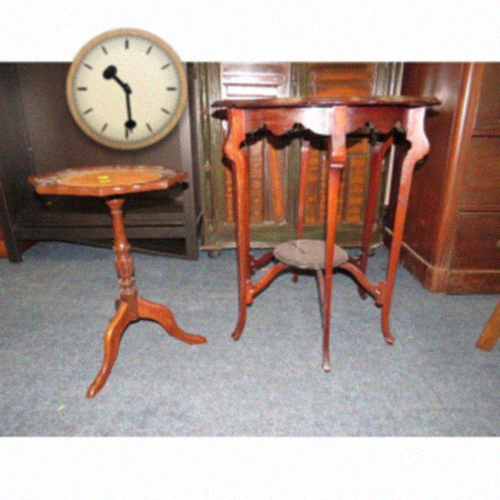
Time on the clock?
10:29
